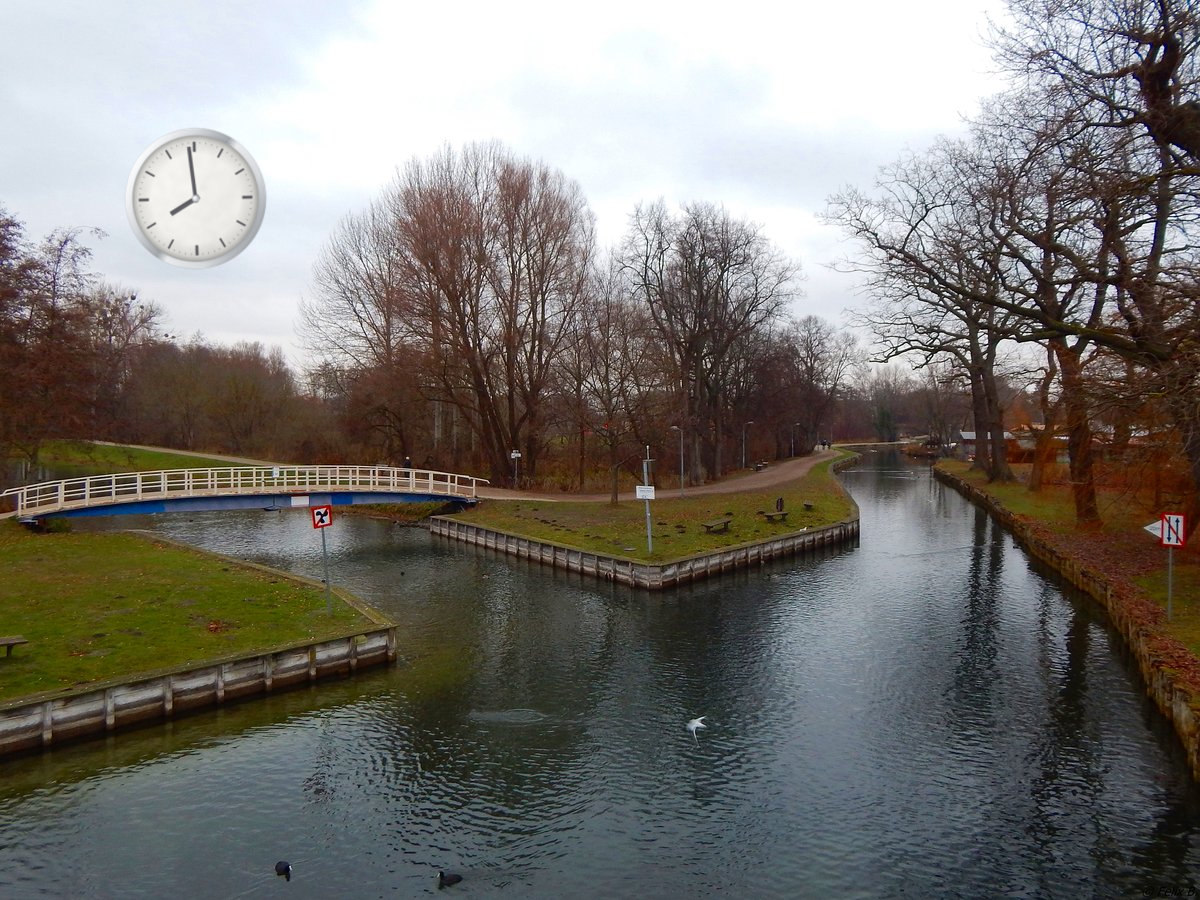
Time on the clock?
7:59
